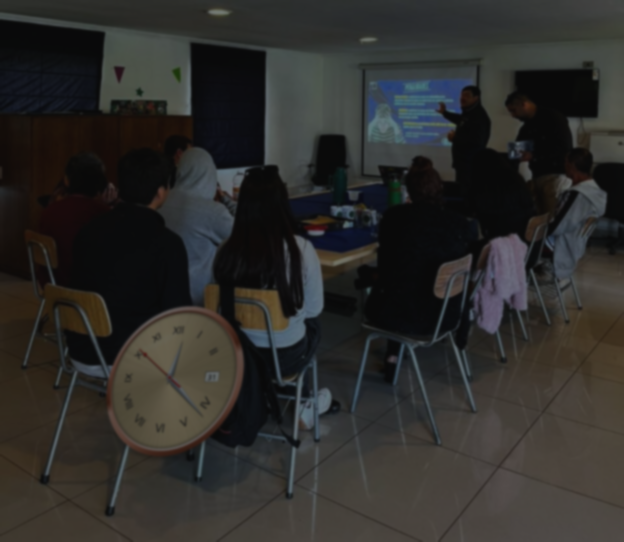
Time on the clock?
12:21:51
